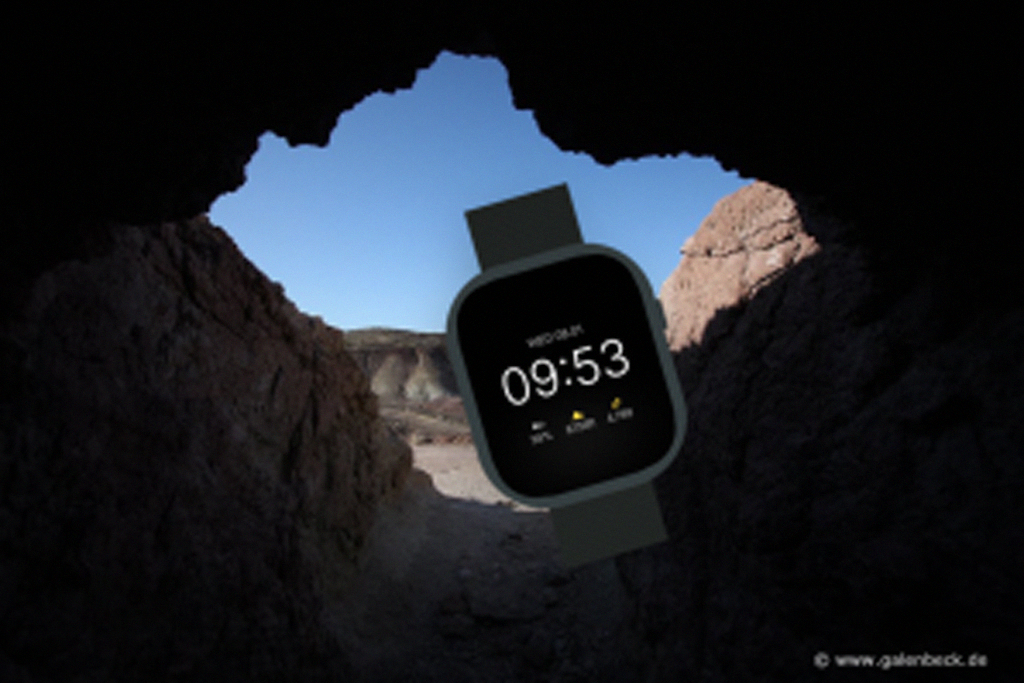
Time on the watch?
9:53
